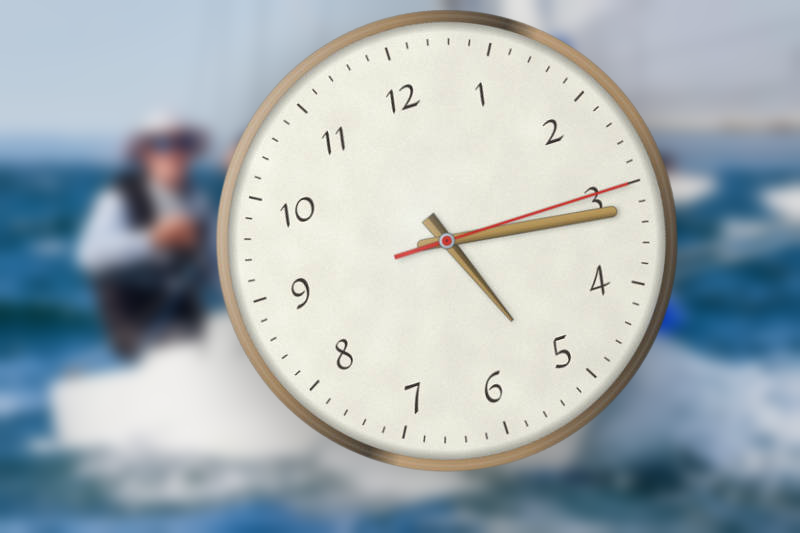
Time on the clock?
5:16:15
